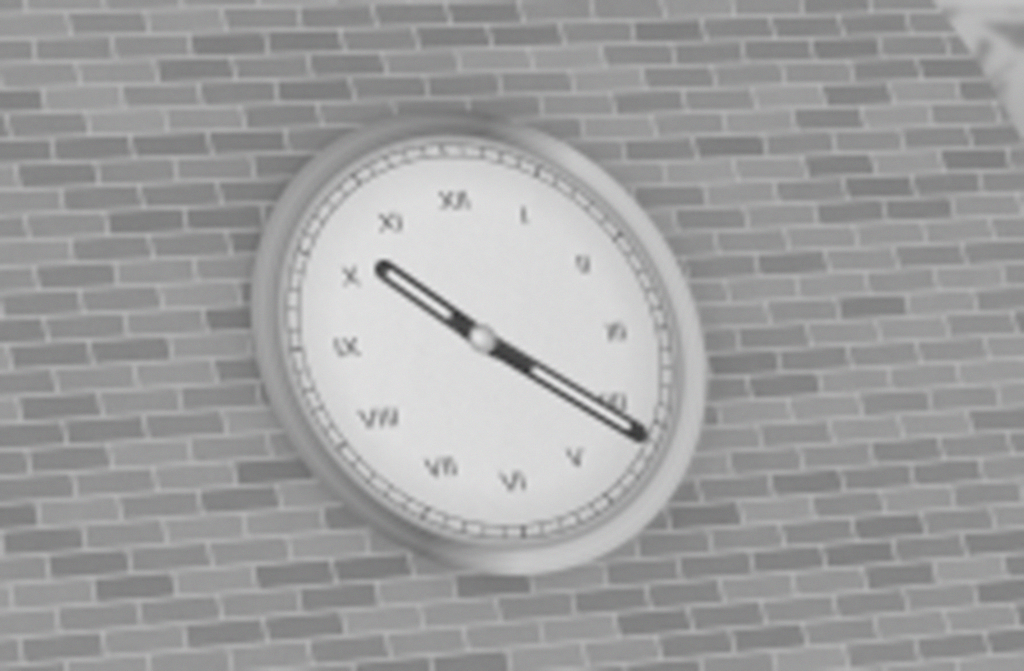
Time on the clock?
10:21
